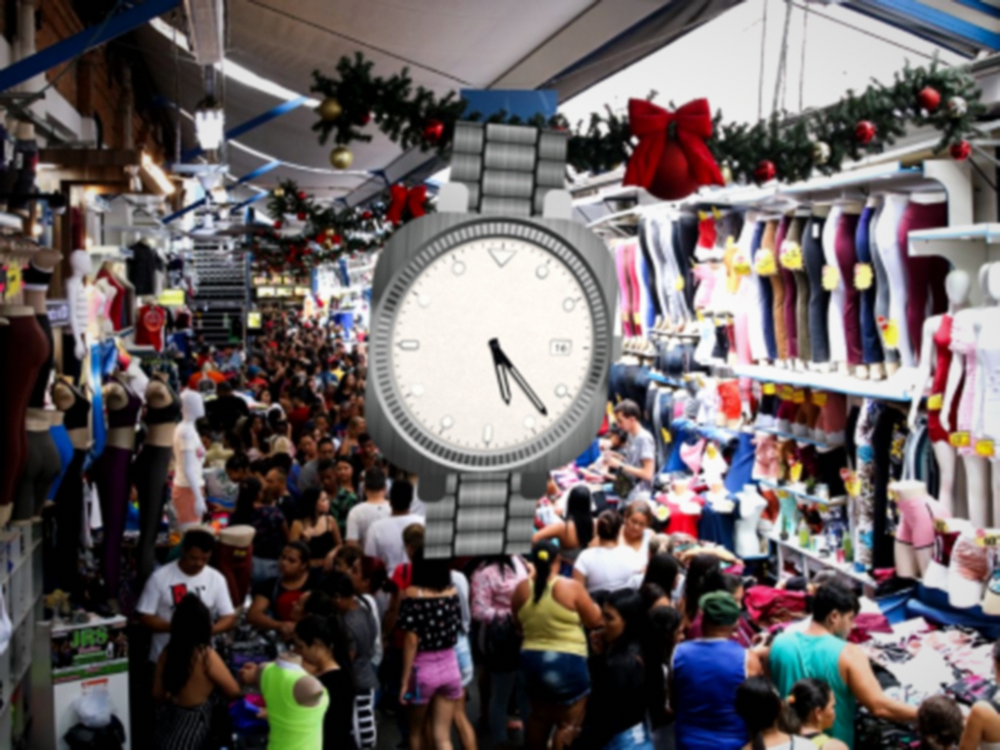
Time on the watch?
5:23
